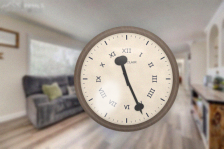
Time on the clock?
11:26
